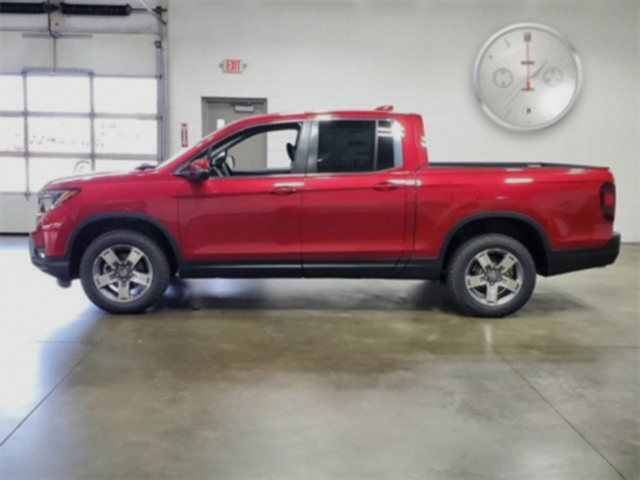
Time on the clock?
1:37
